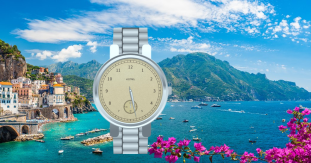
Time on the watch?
5:28
